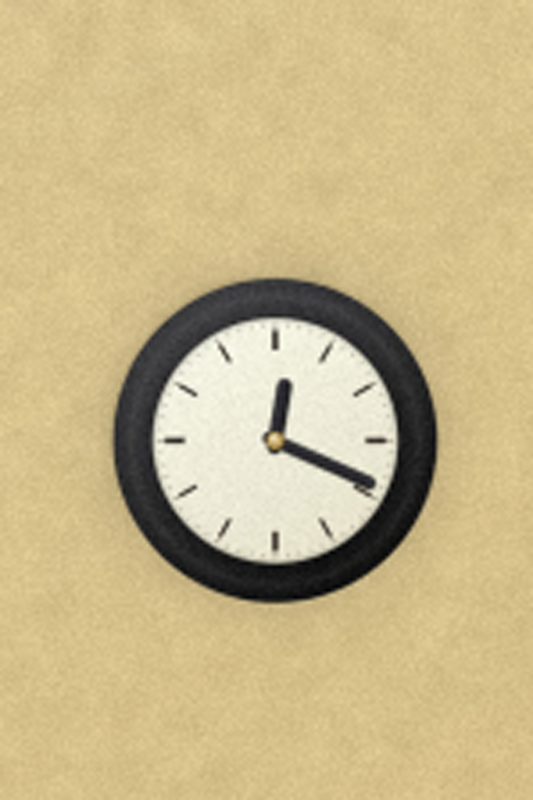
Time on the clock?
12:19
